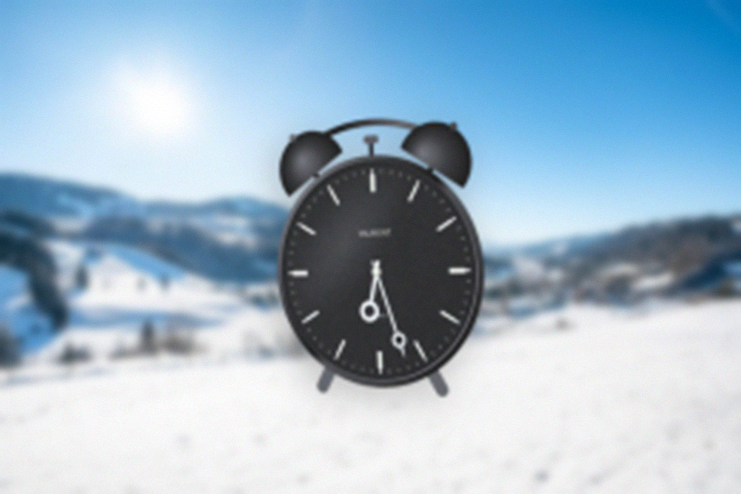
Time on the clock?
6:27
